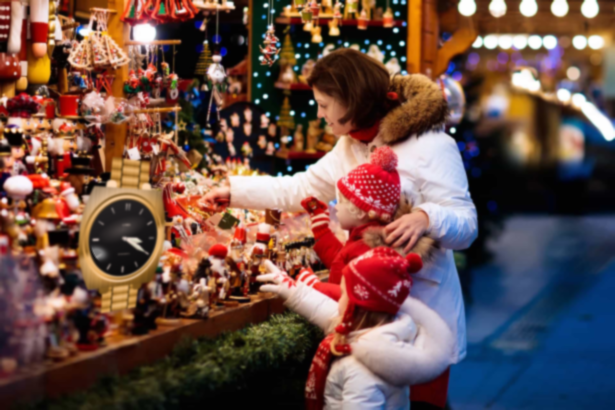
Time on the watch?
3:20
